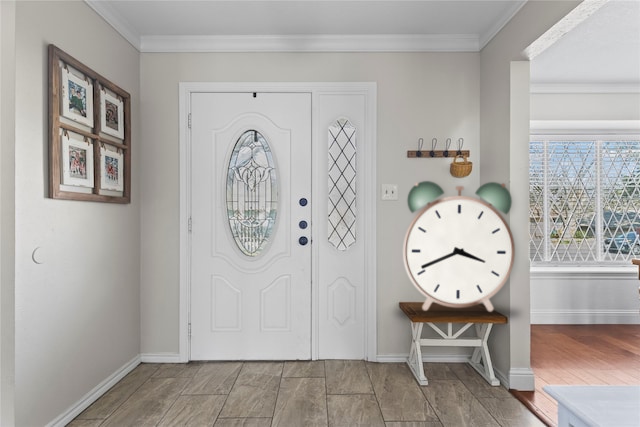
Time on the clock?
3:41
